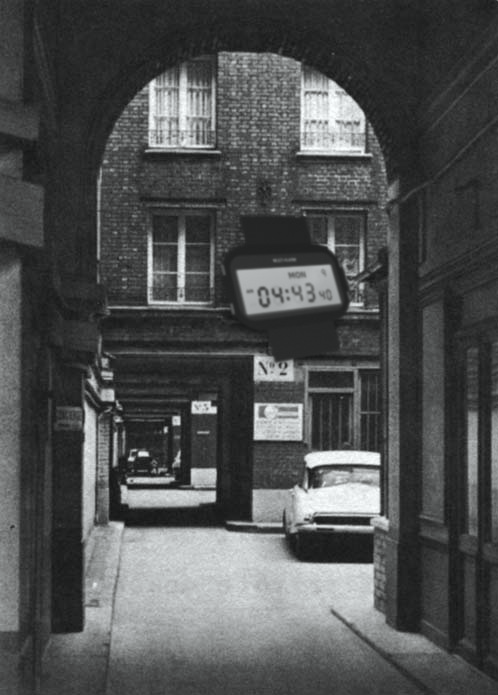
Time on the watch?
4:43
